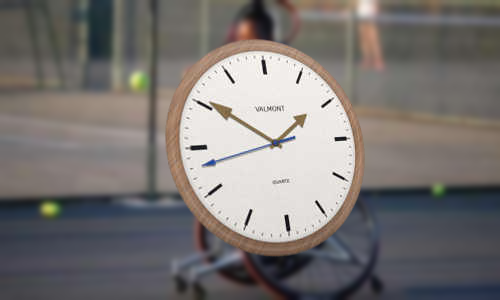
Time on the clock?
1:50:43
